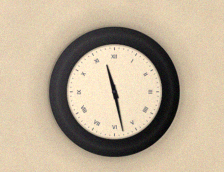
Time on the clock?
11:28
